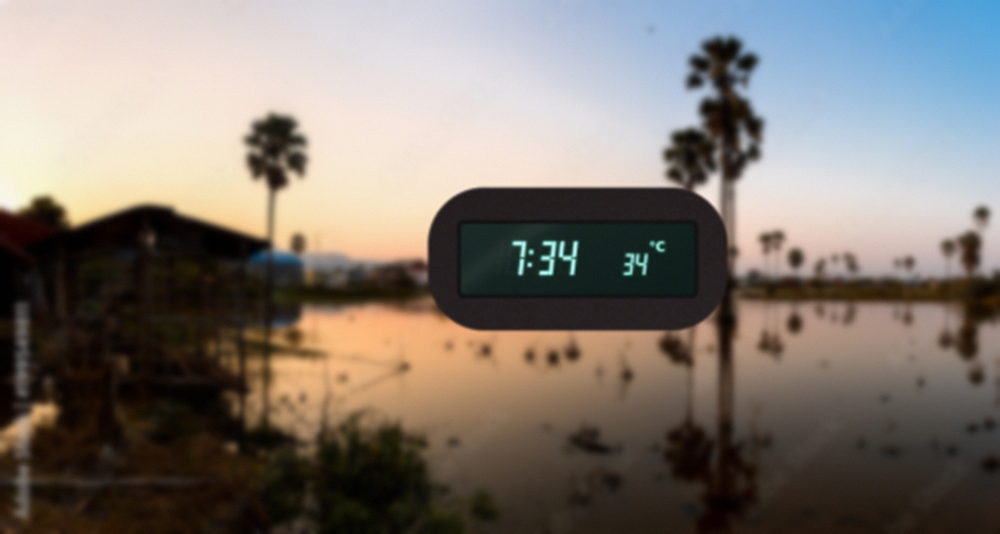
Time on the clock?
7:34
